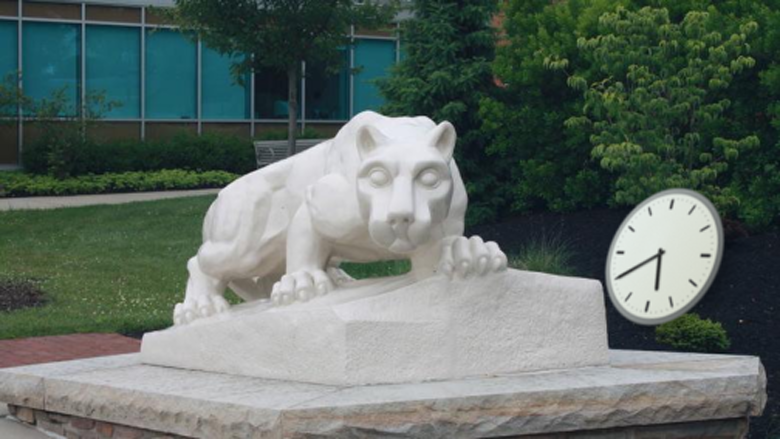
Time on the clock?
5:40
